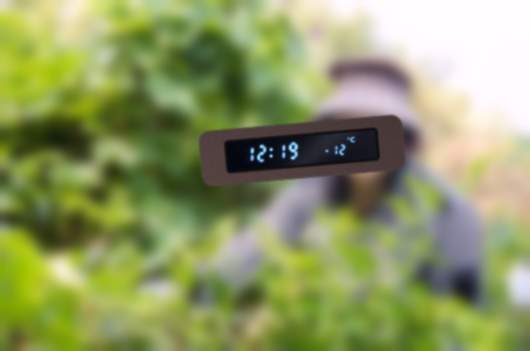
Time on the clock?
12:19
